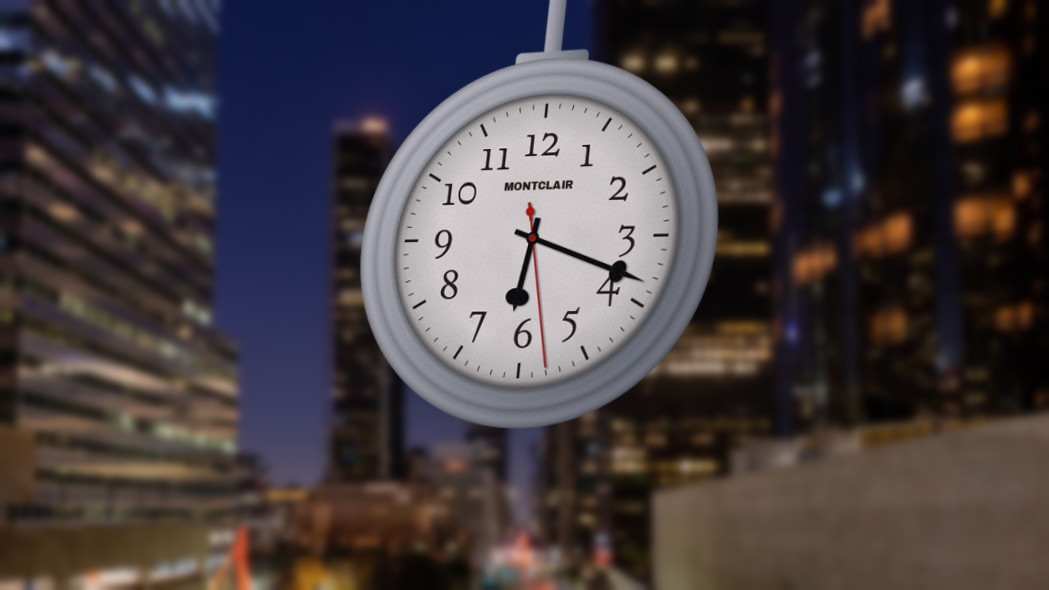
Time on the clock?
6:18:28
